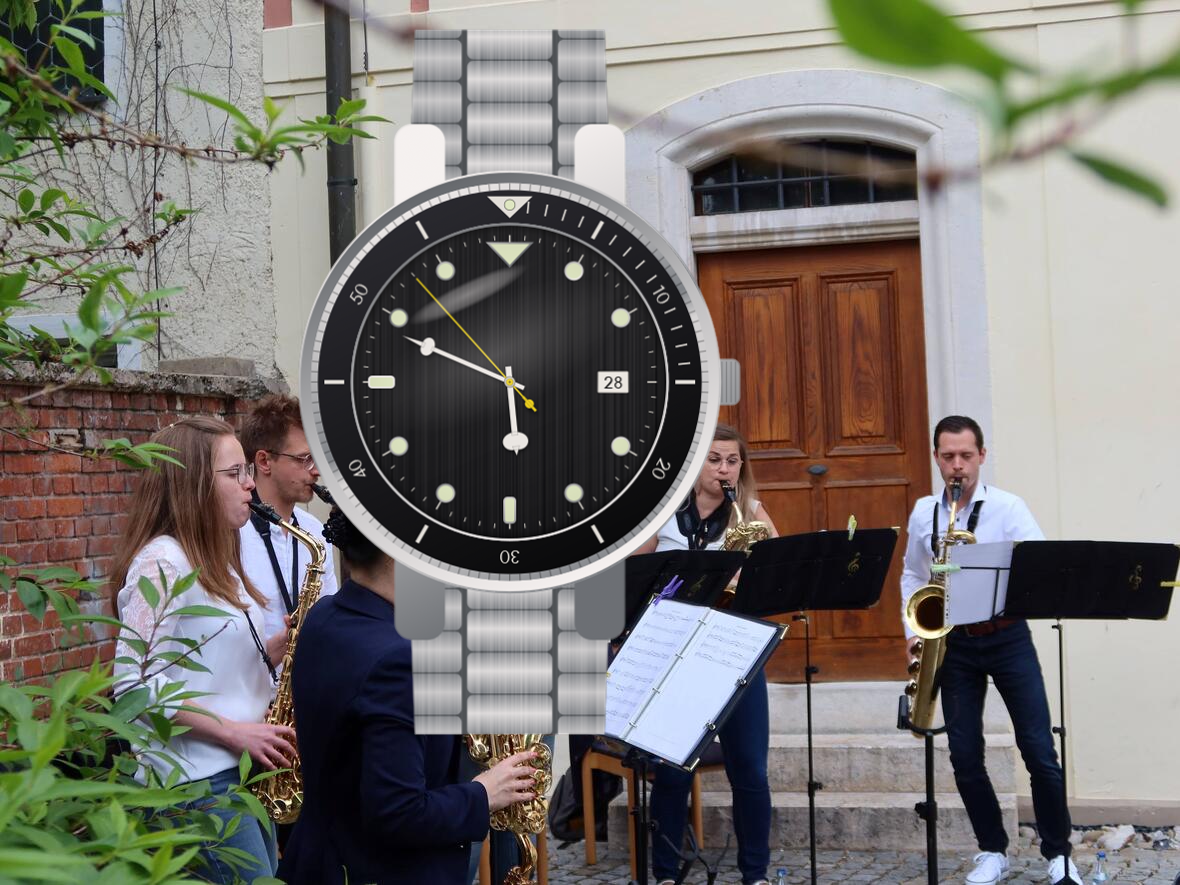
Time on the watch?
5:48:53
